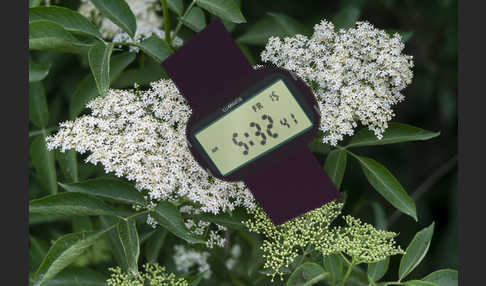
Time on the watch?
5:32:41
